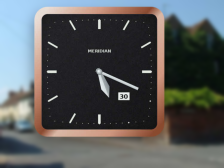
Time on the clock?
5:19
